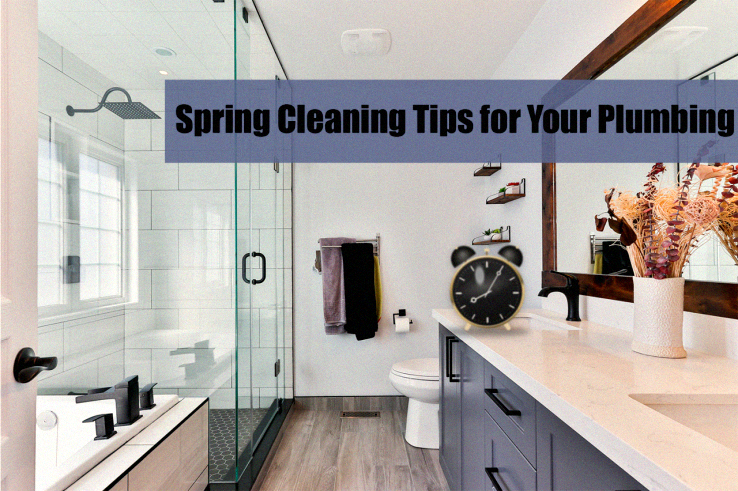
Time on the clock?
8:05
